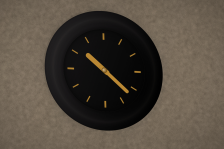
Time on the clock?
10:22
